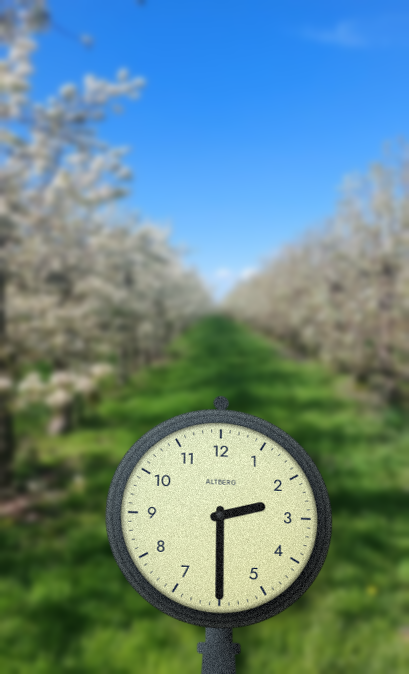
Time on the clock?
2:30
